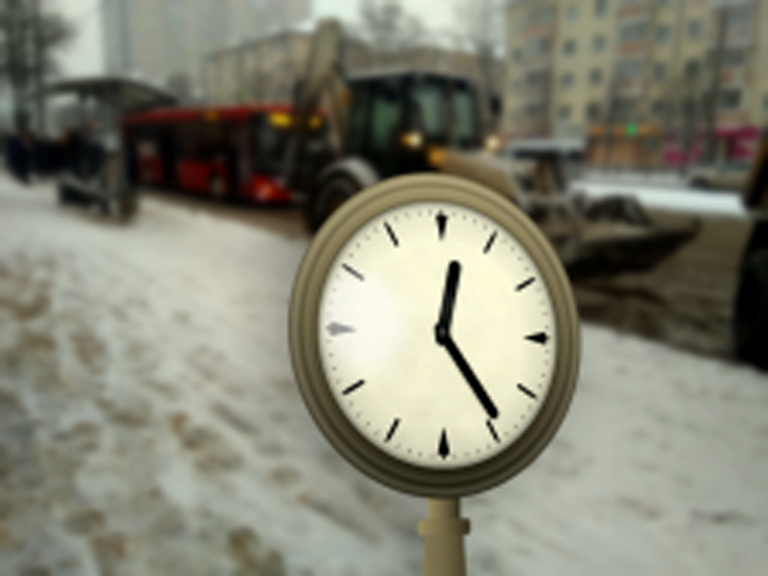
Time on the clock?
12:24
